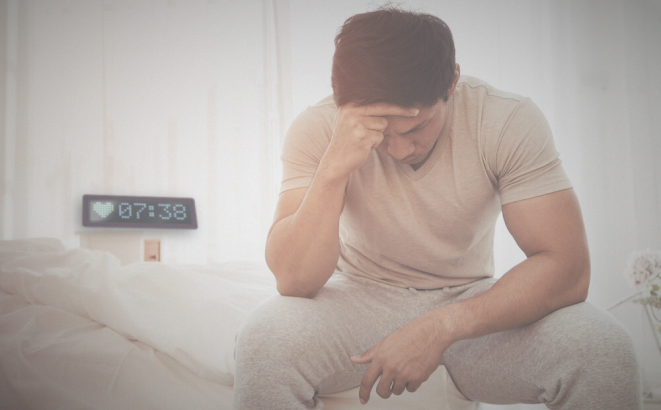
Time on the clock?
7:38
